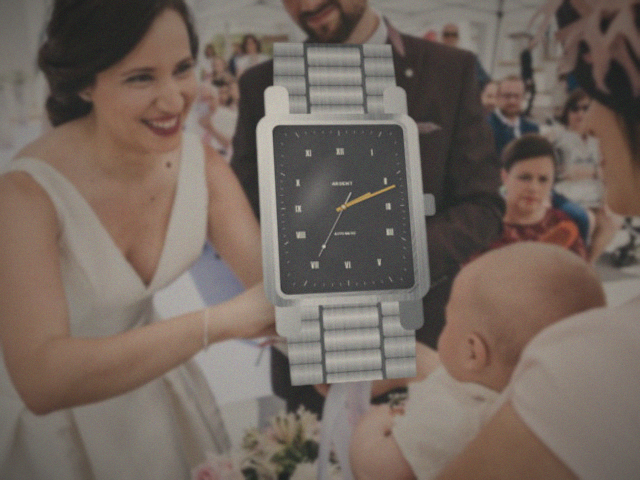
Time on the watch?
2:11:35
